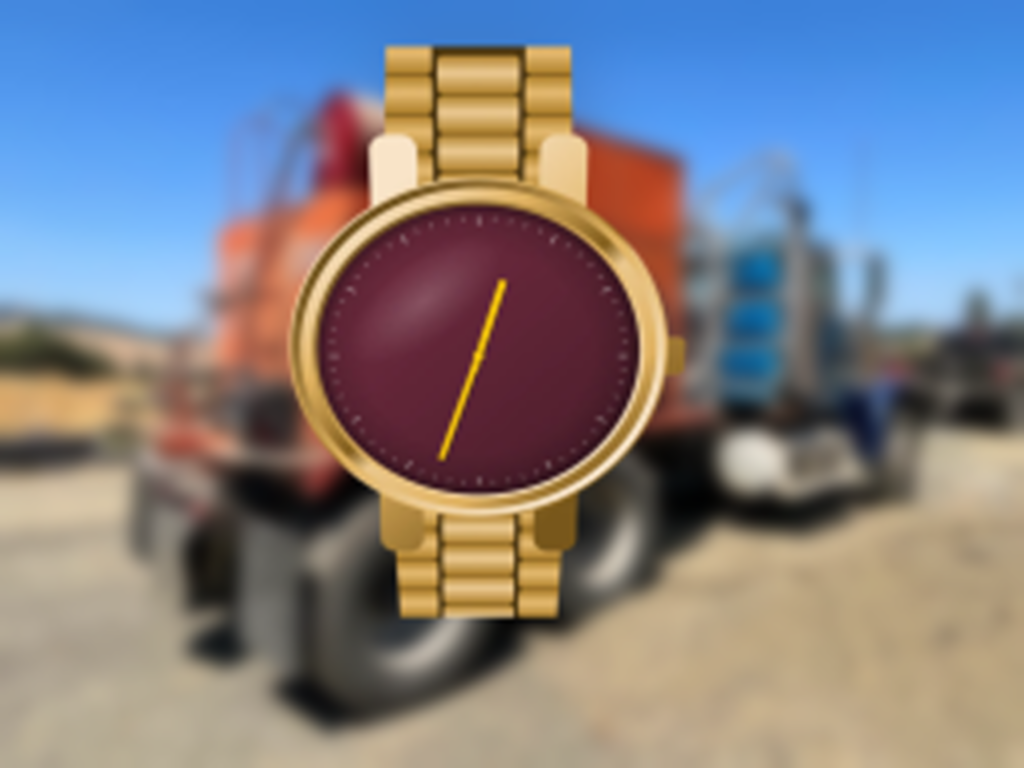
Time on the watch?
12:33
